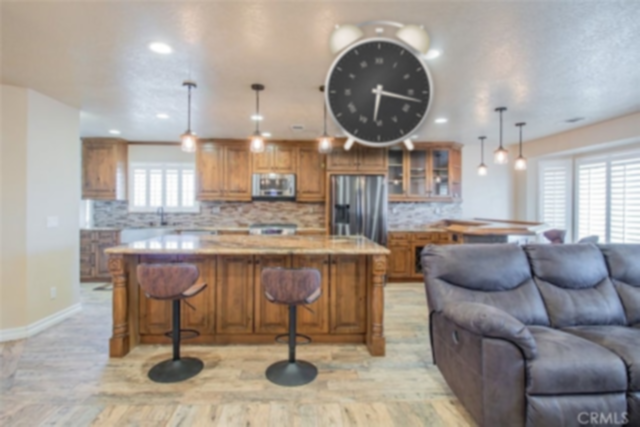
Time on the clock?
6:17
